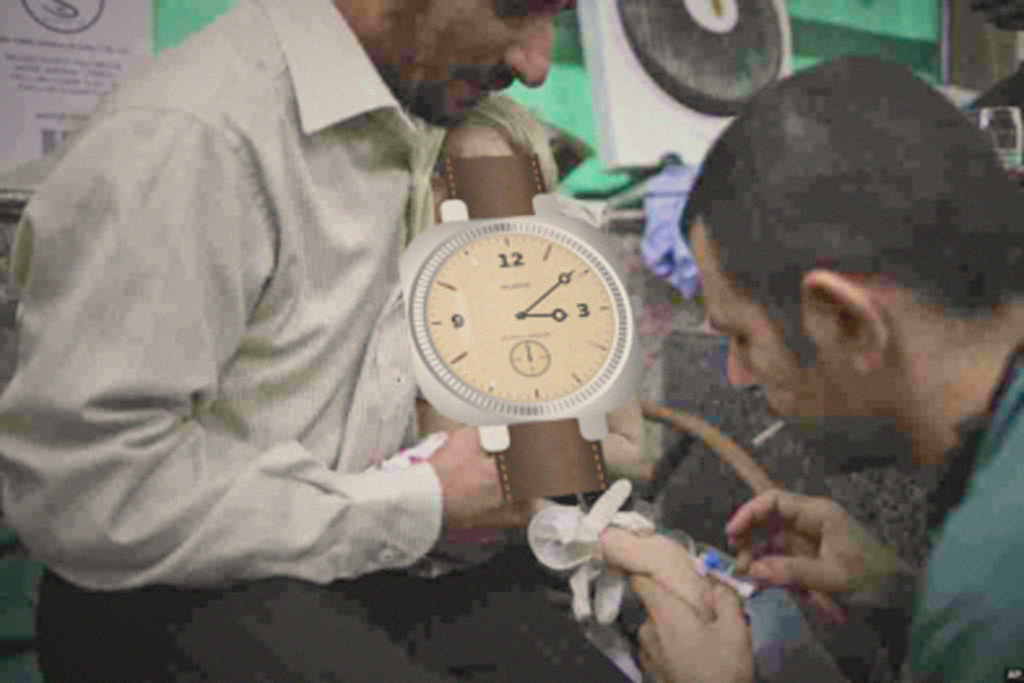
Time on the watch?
3:09
